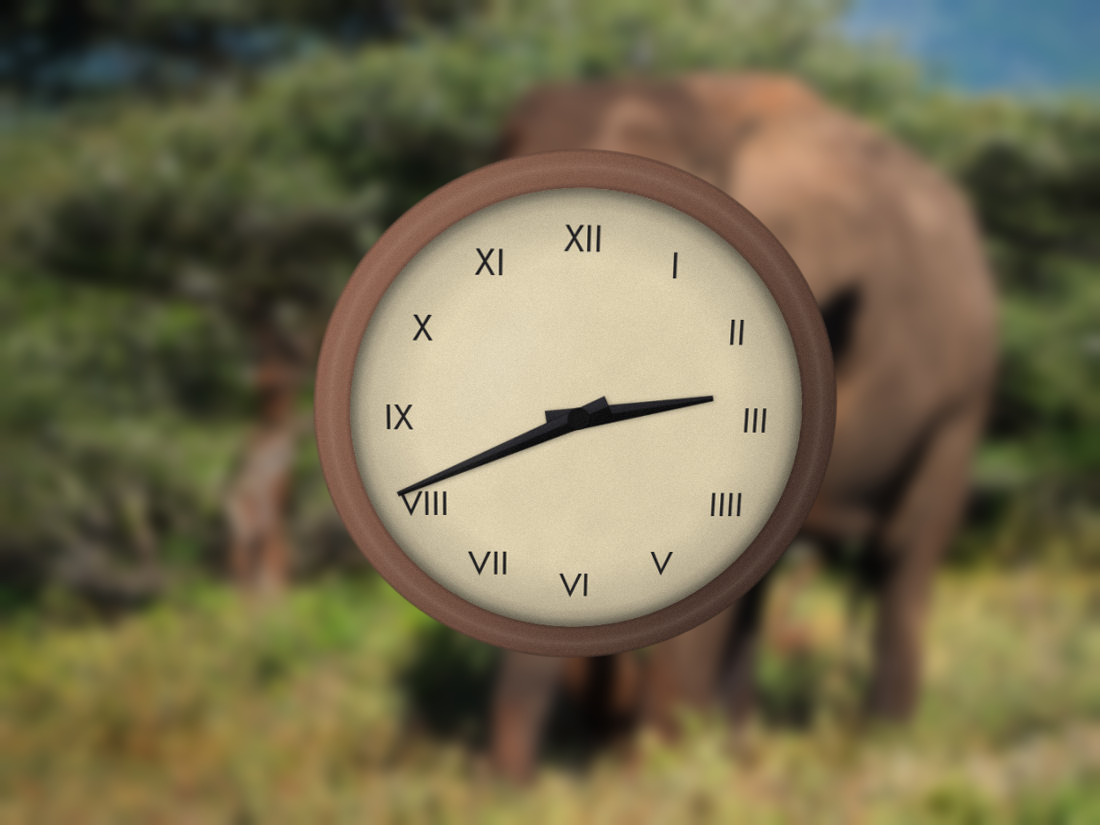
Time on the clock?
2:41
